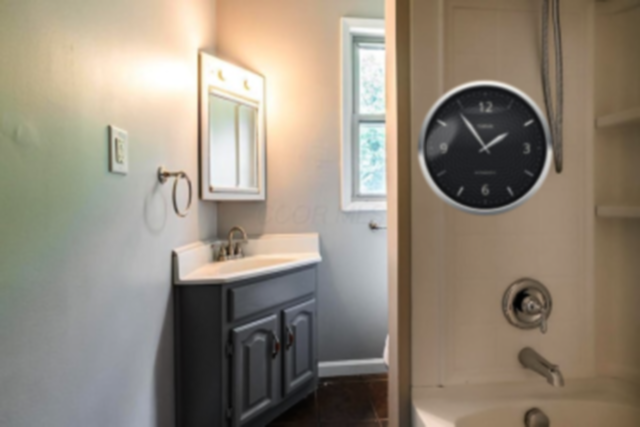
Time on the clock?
1:54
